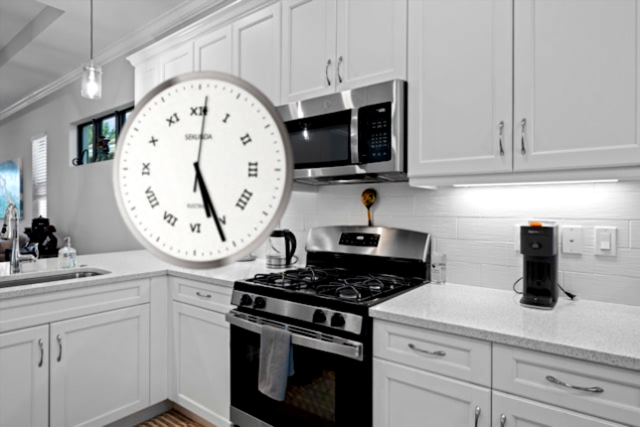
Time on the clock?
5:26:01
